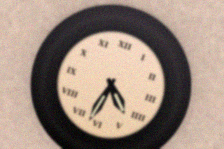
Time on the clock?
4:32
